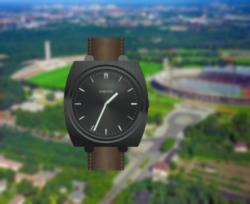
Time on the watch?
1:34
